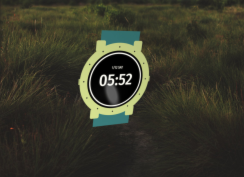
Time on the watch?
5:52
